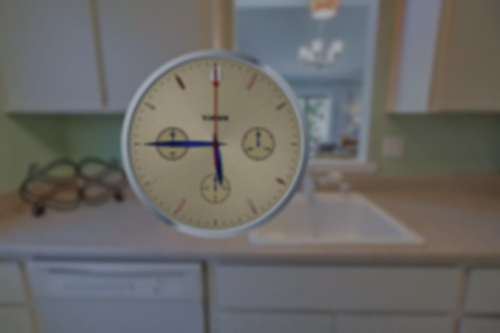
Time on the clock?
5:45
